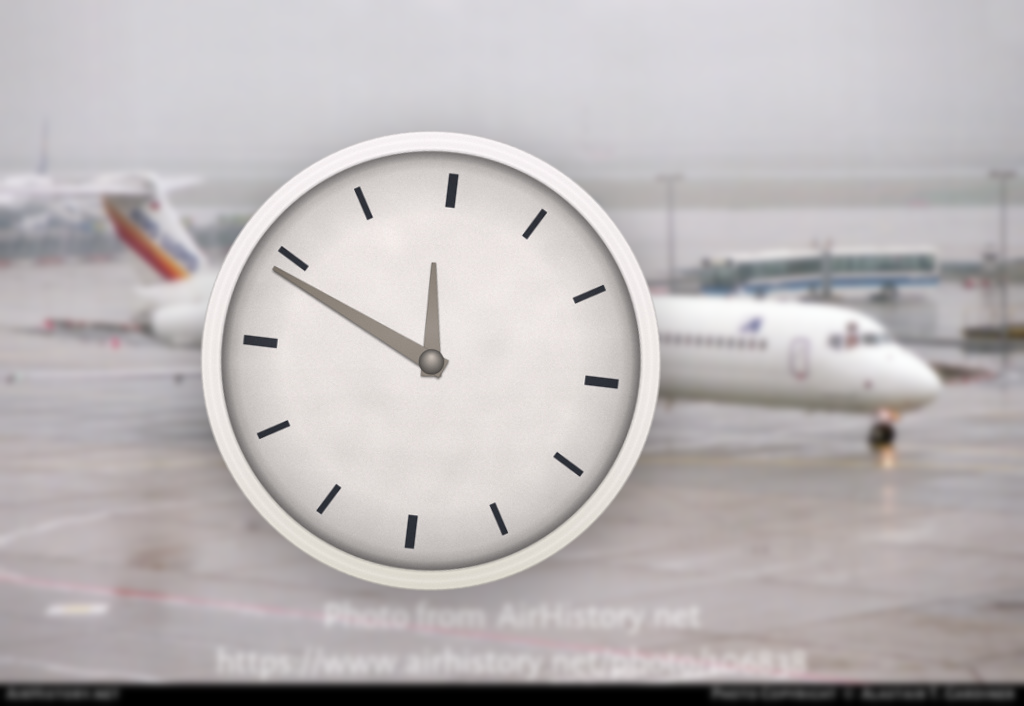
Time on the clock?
11:49
